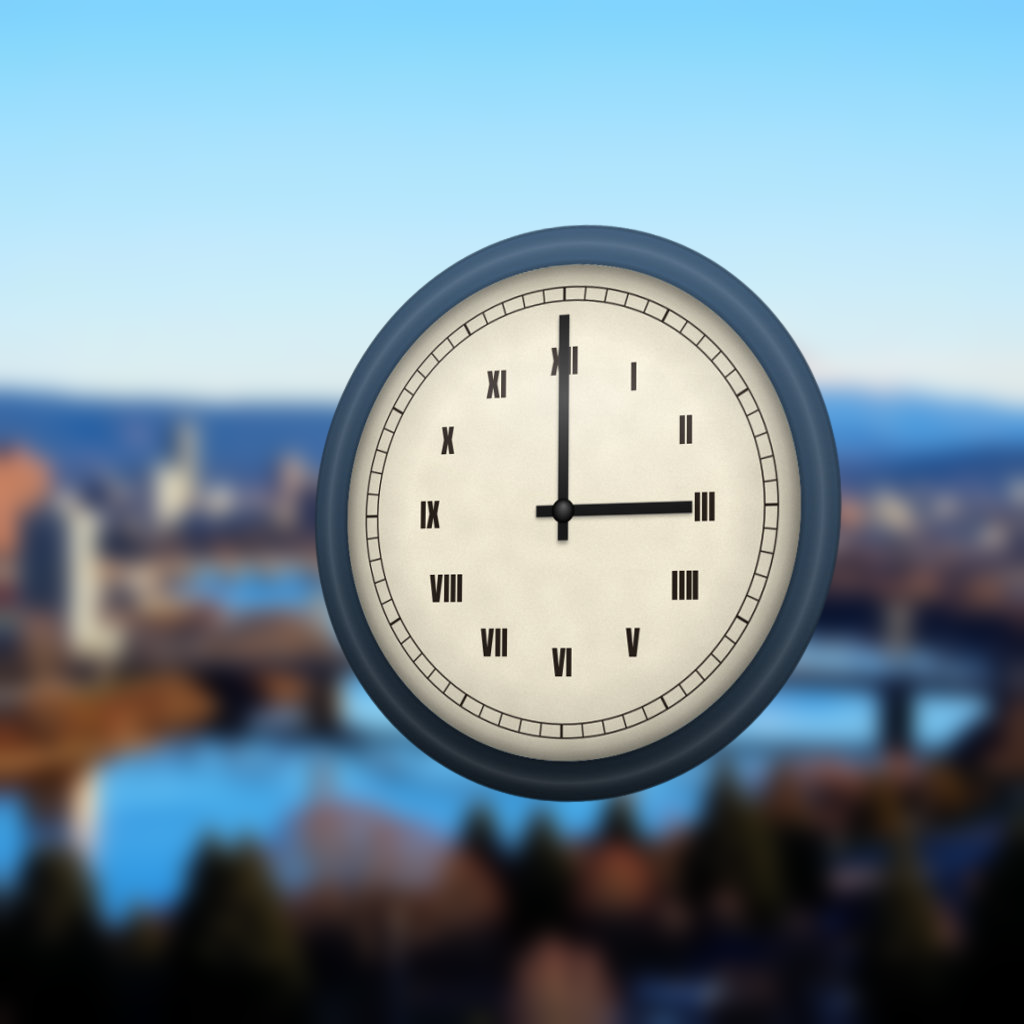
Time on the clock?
3:00
